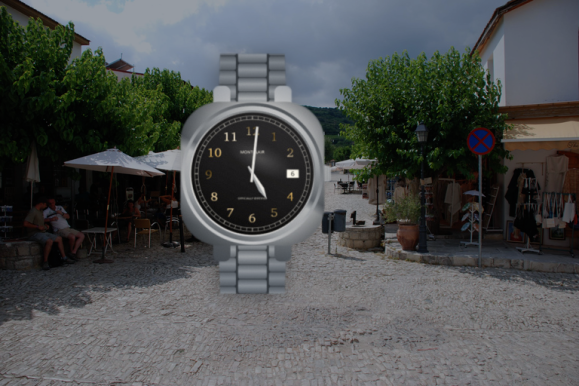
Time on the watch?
5:01
